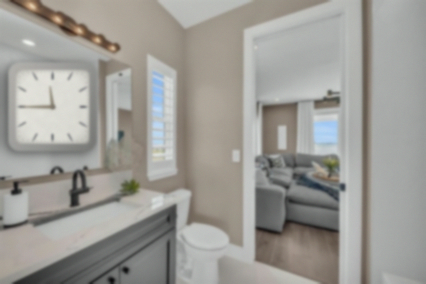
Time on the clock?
11:45
